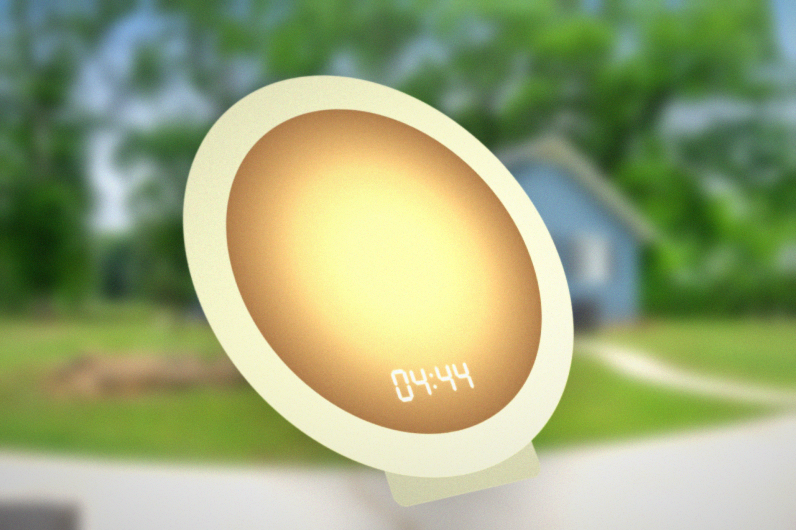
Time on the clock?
4:44
